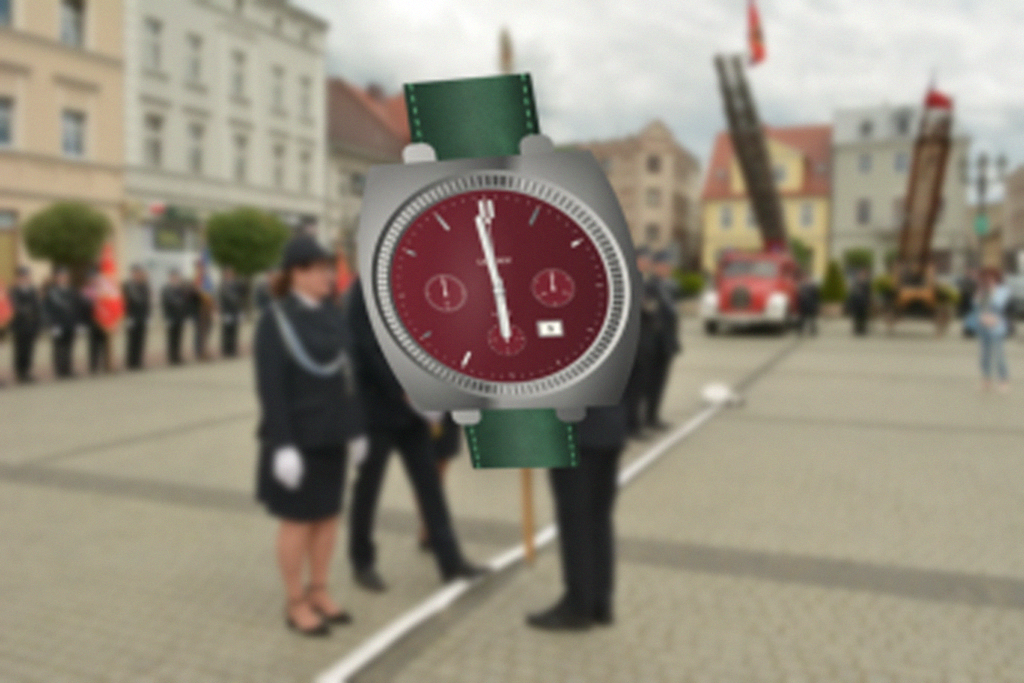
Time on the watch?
5:59
